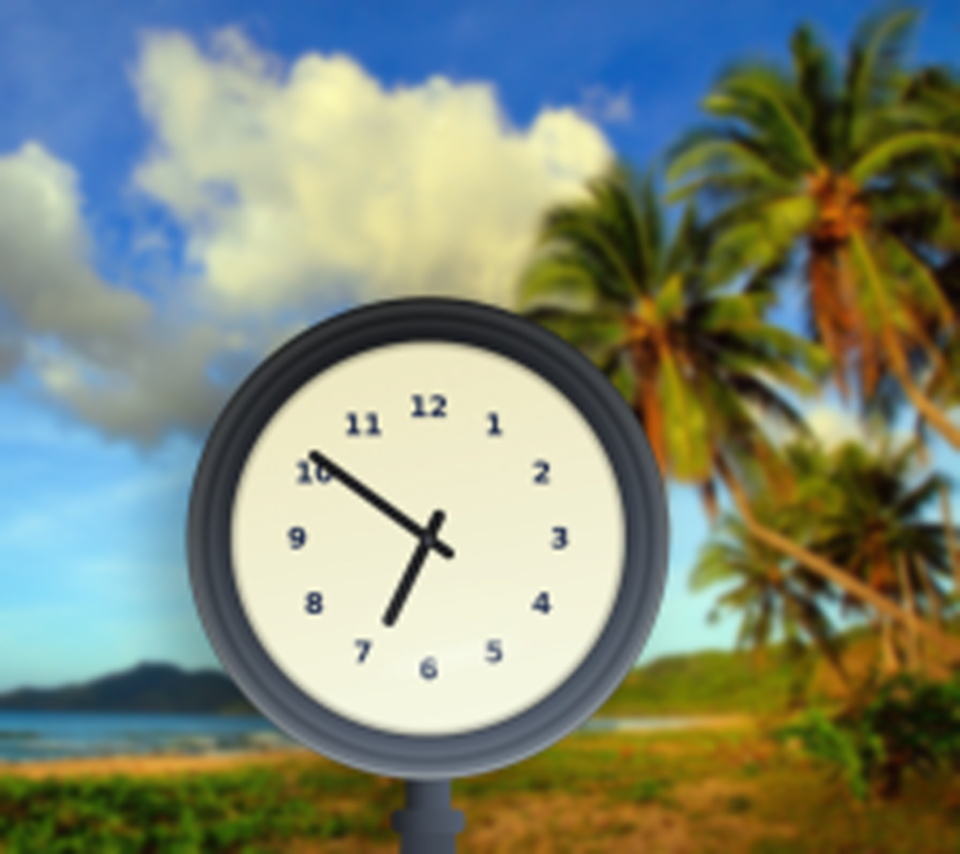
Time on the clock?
6:51
